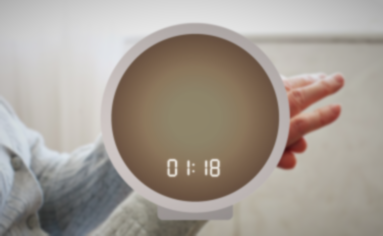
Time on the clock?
1:18
